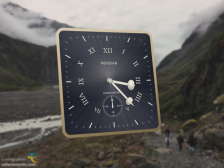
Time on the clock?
3:23
